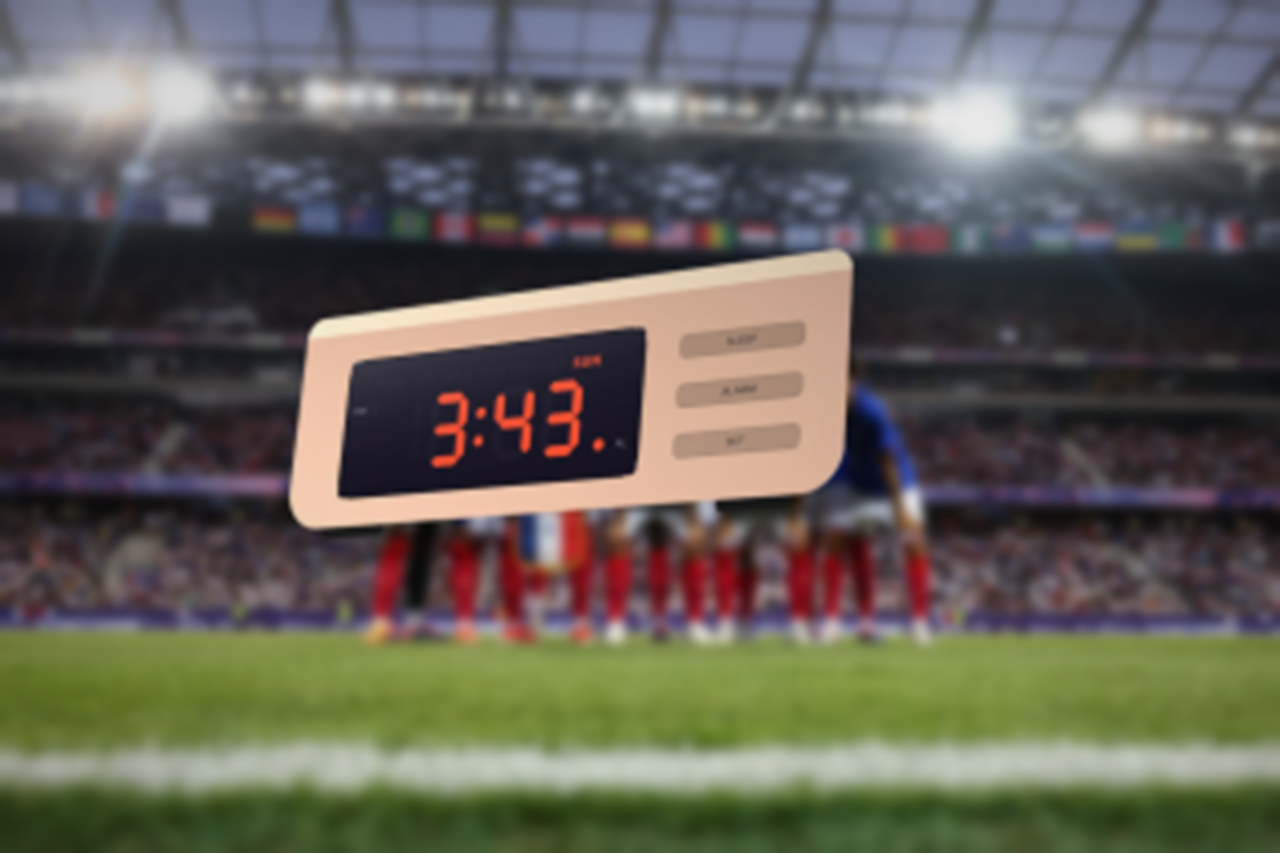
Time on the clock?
3:43
